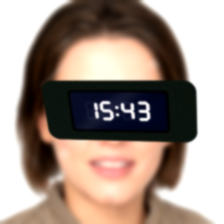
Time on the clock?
15:43
